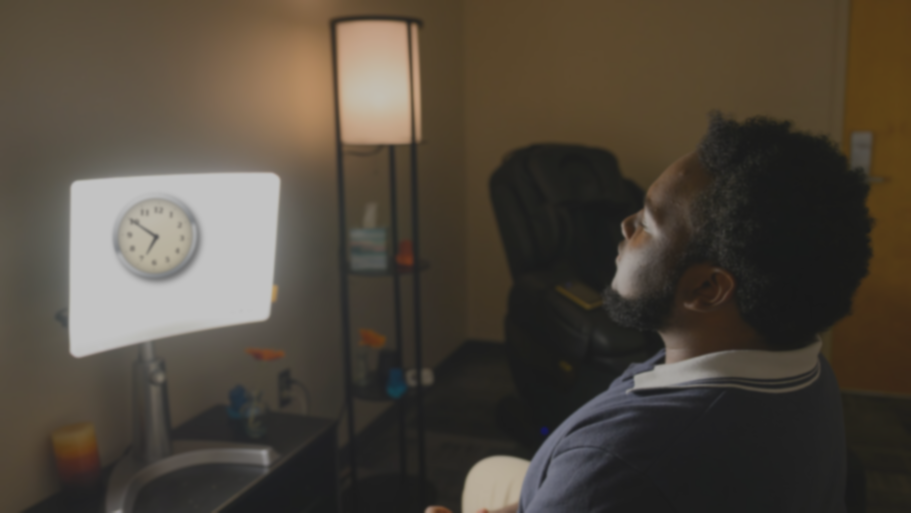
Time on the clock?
6:50
